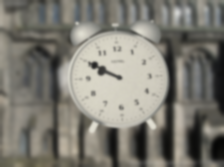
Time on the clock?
9:50
